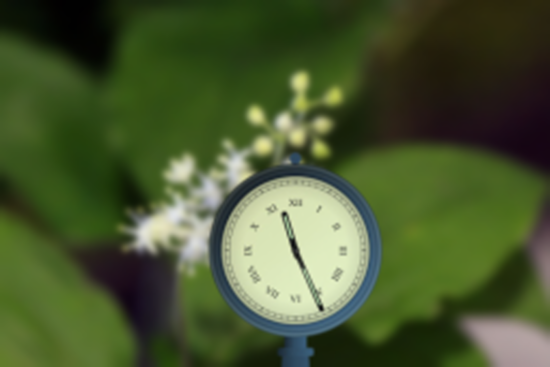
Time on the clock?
11:26
